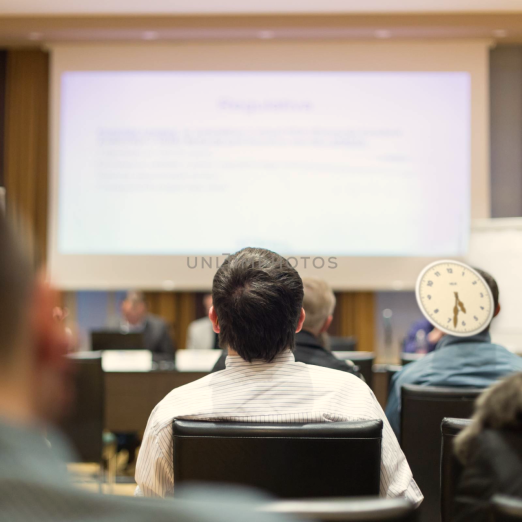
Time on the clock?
5:33
